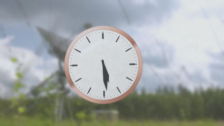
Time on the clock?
5:29
